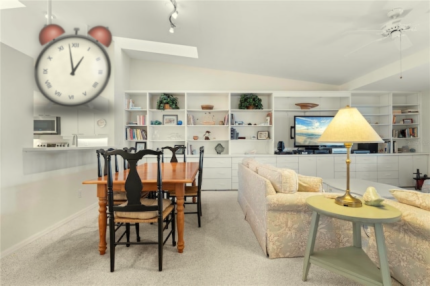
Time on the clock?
12:58
